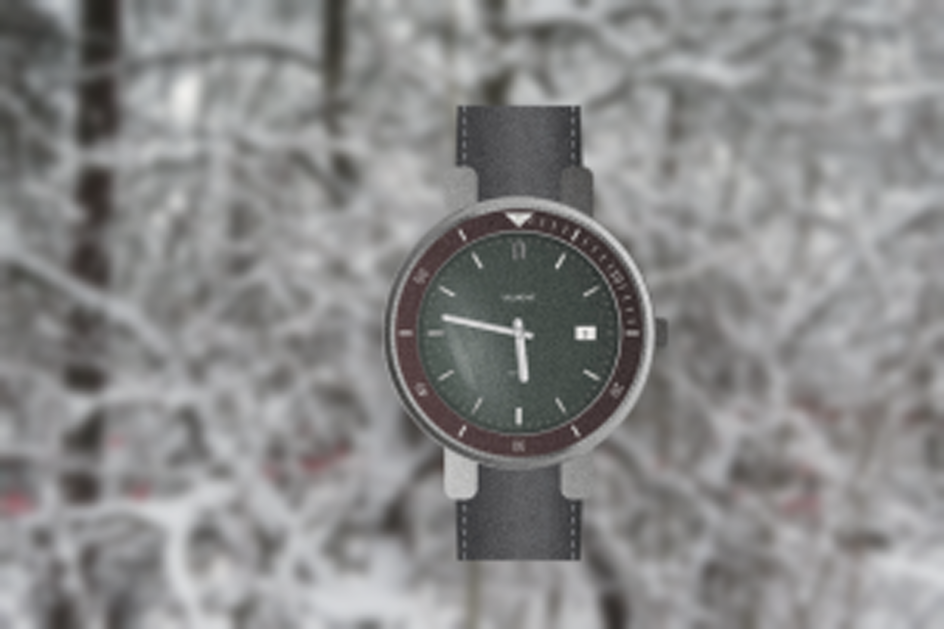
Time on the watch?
5:47
